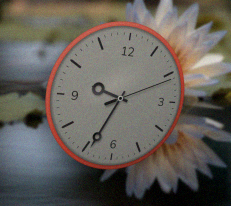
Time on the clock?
9:34:11
